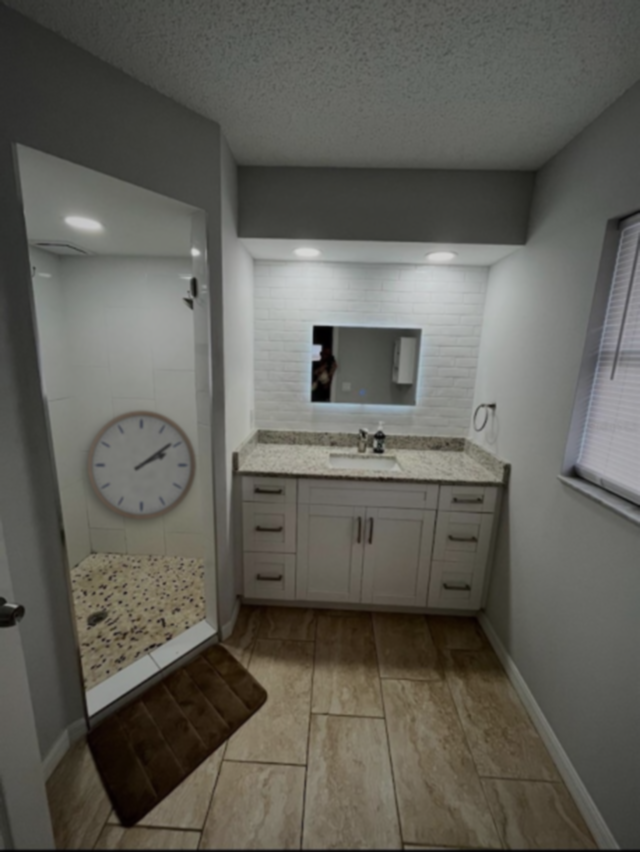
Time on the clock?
2:09
